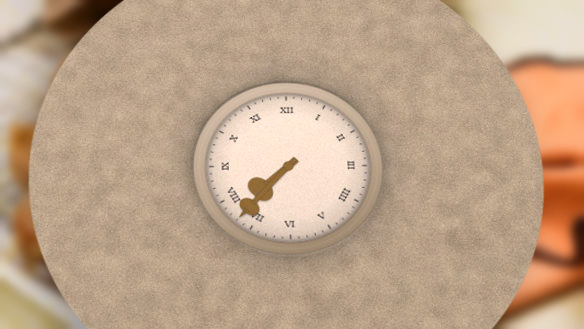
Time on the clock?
7:37
